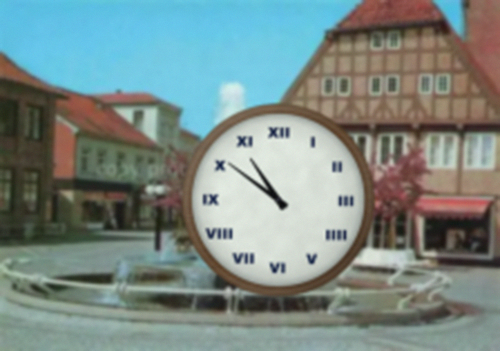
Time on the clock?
10:51
